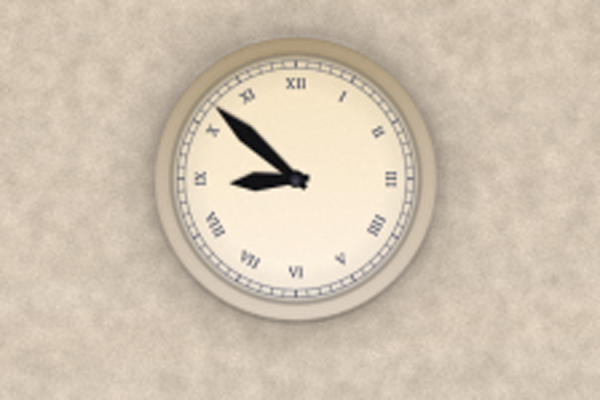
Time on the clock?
8:52
